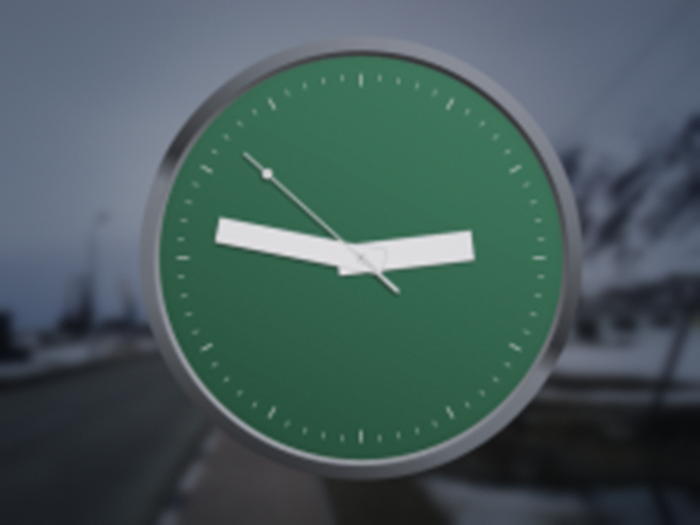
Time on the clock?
2:46:52
